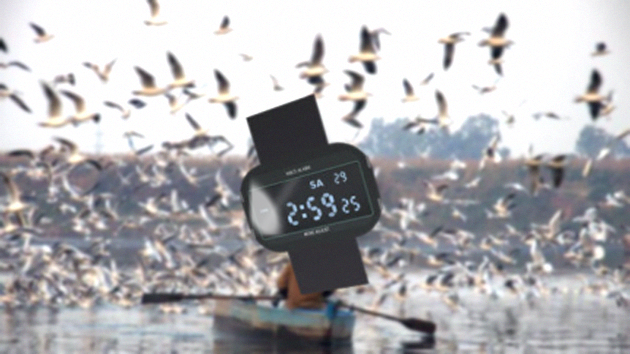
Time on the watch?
2:59:25
